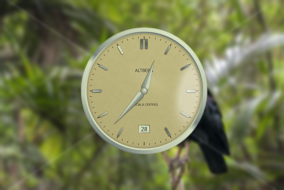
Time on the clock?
12:37
